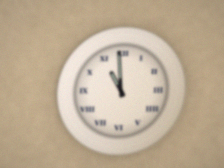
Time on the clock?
10:59
